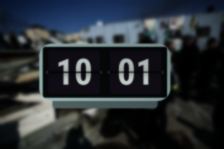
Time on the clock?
10:01
